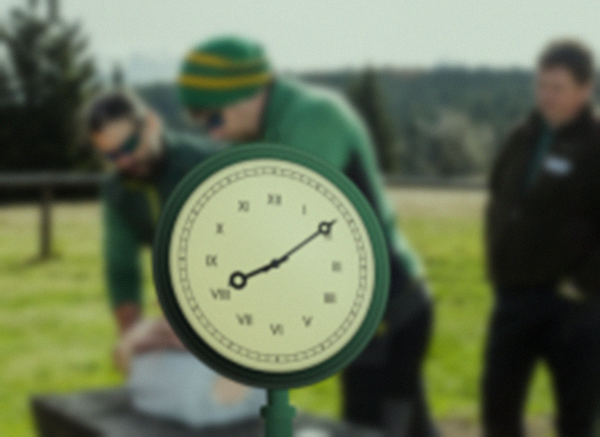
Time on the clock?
8:09
